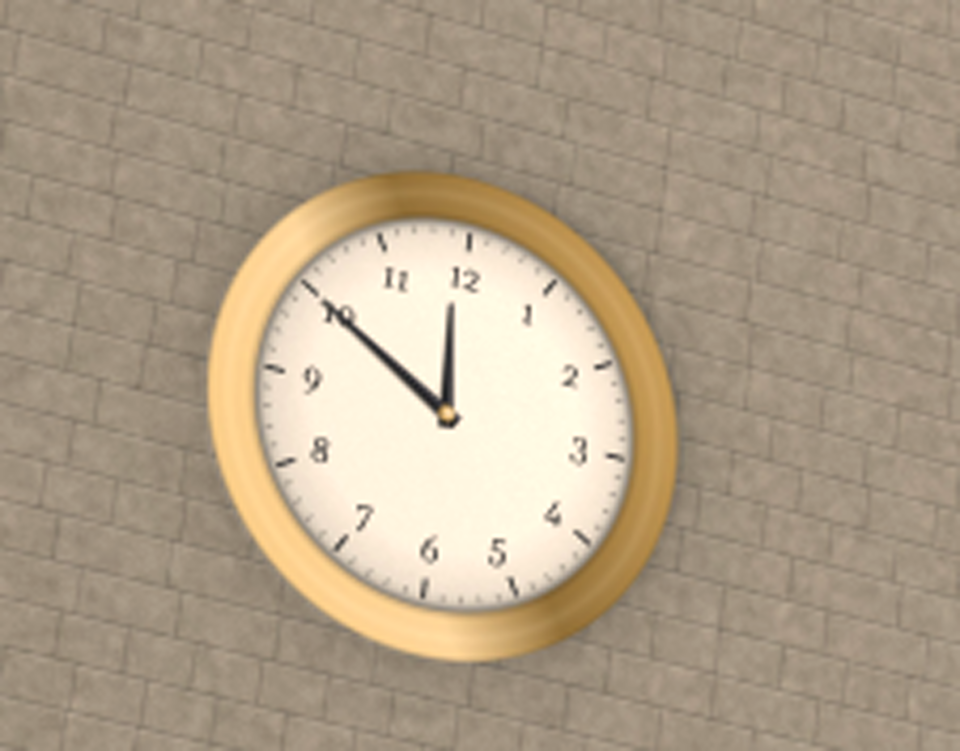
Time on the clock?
11:50
